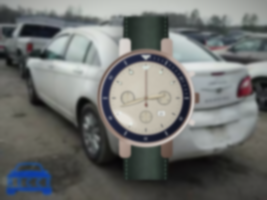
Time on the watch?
2:42
